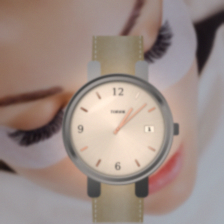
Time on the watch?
1:08
